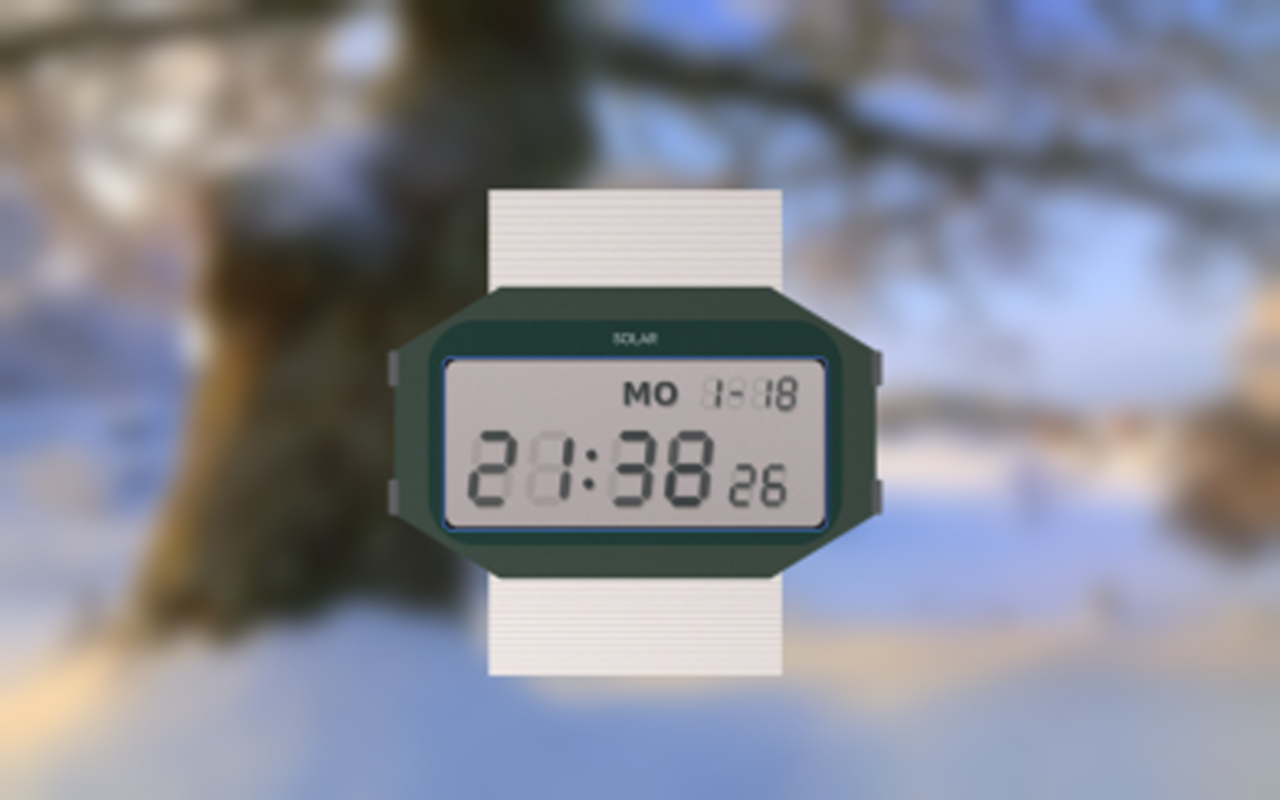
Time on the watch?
21:38:26
